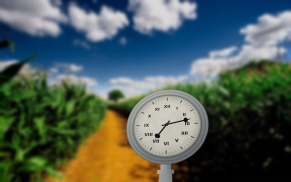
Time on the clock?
7:13
